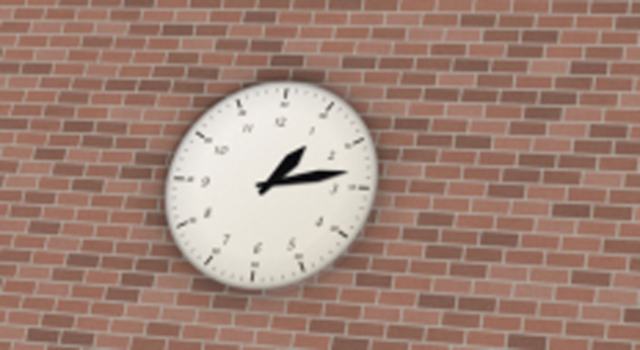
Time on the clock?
1:13
